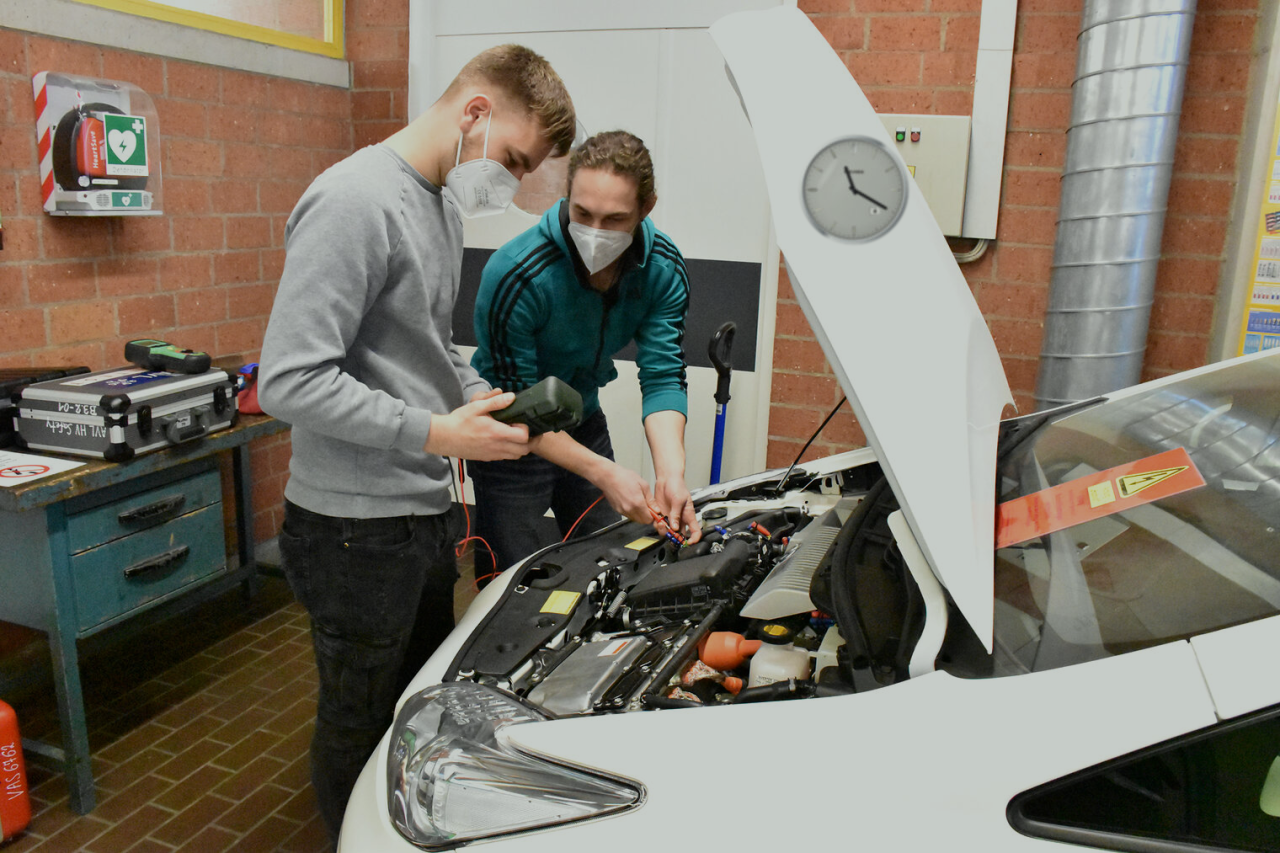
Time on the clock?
11:20
